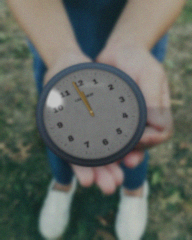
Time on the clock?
11:59
